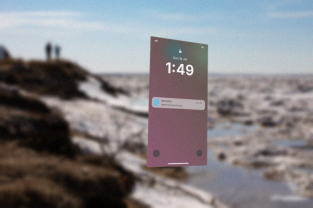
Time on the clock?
1:49
